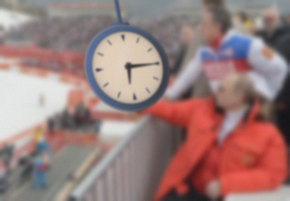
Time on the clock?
6:15
